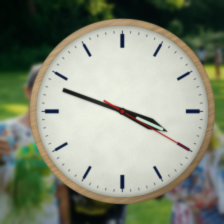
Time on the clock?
3:48:20
